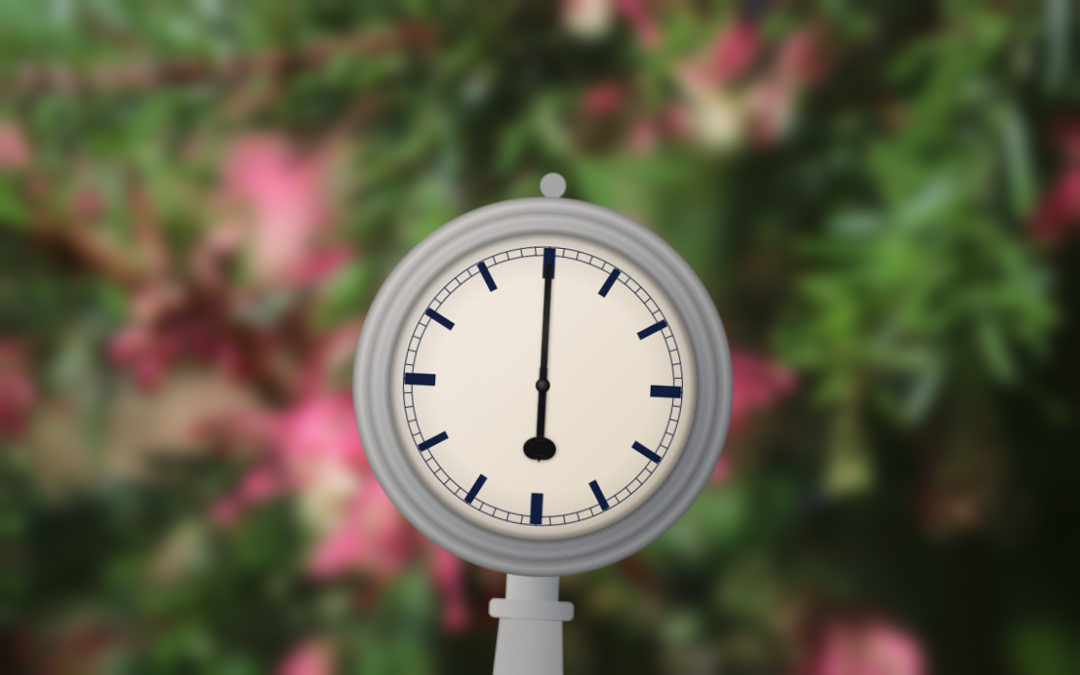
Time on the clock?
6:00
